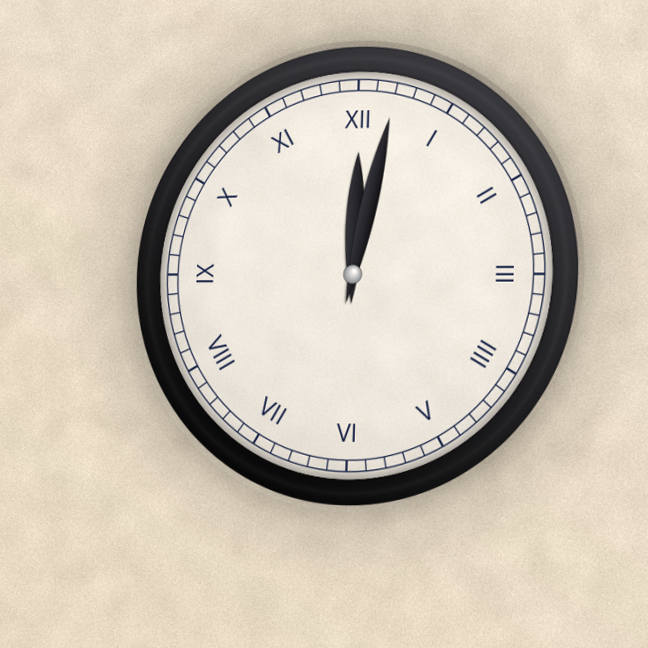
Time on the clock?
12:02
